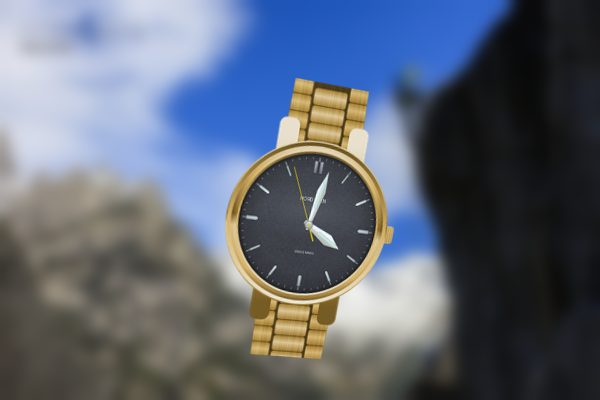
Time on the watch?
4:01:56
